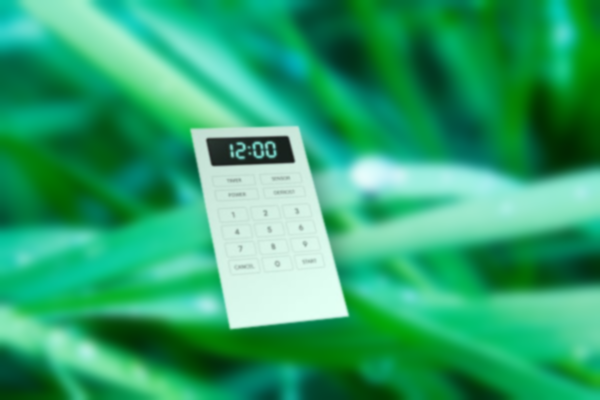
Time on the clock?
12:00
